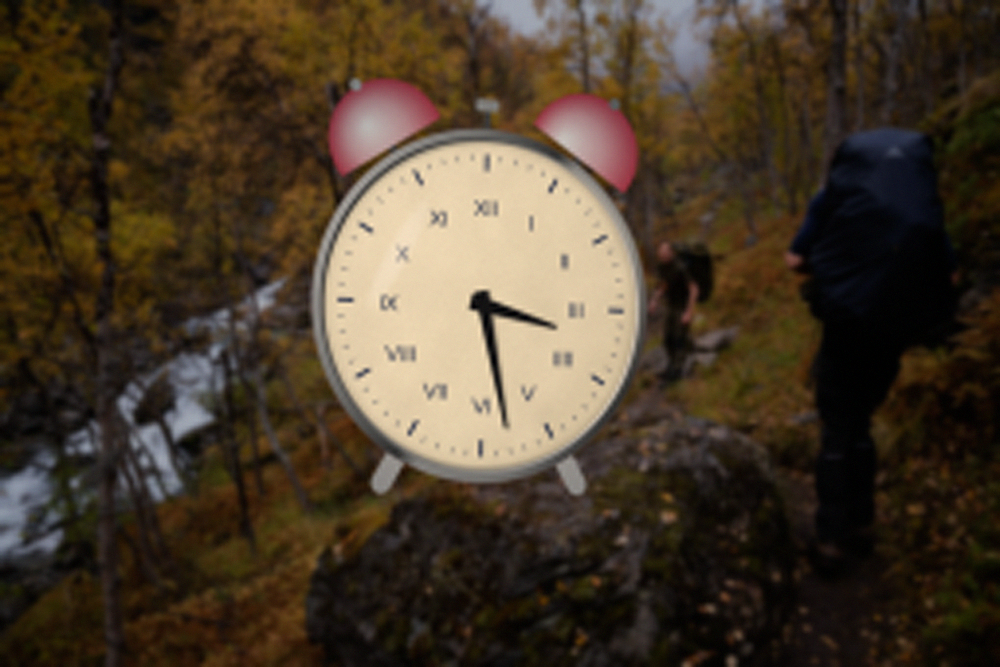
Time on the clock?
3:28
